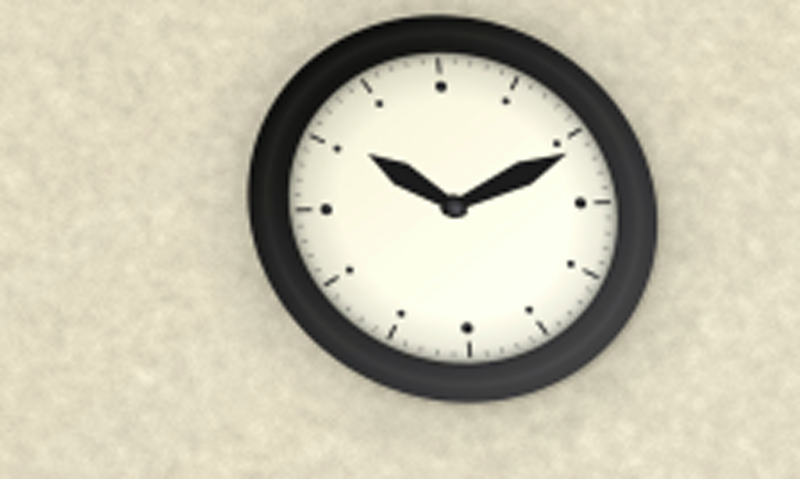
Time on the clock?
10:11
